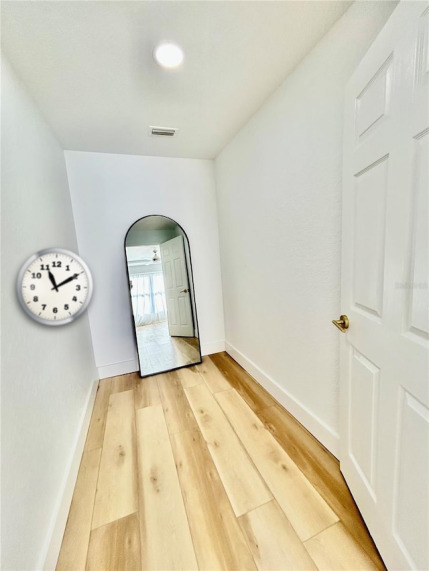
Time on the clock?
11:10
